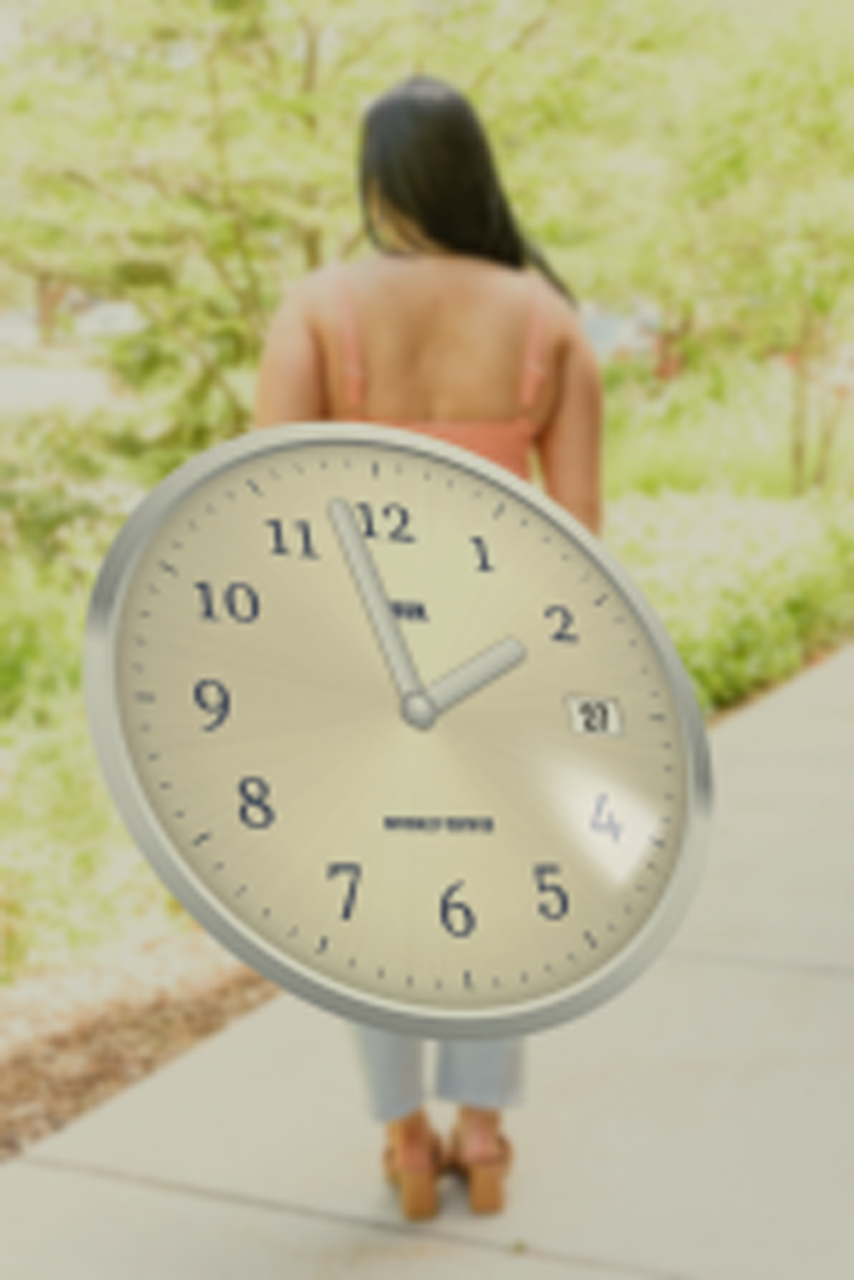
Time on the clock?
1:58
